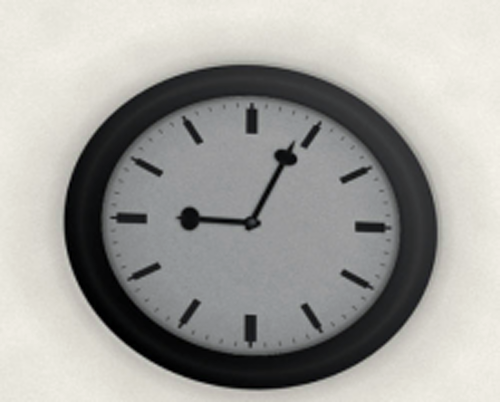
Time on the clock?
9:04
